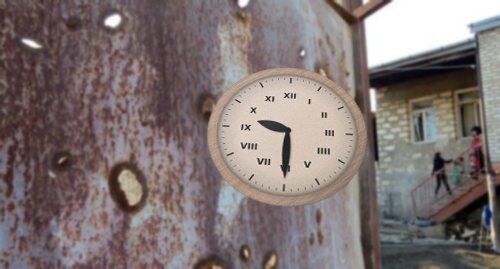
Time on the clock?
9:30
